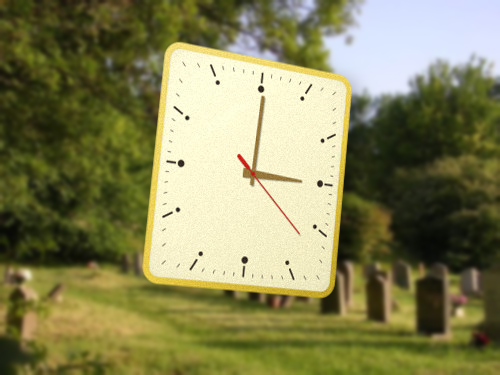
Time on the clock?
3:00:22
